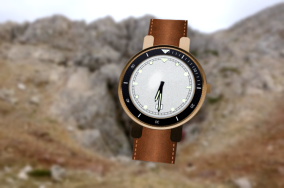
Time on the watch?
6:30
